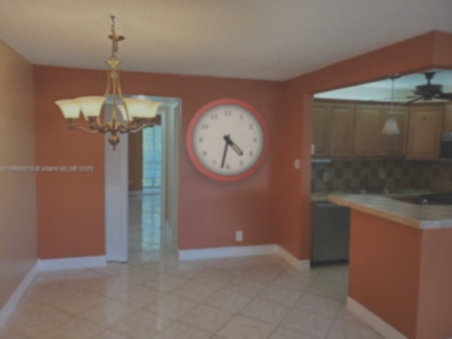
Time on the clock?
4:32
